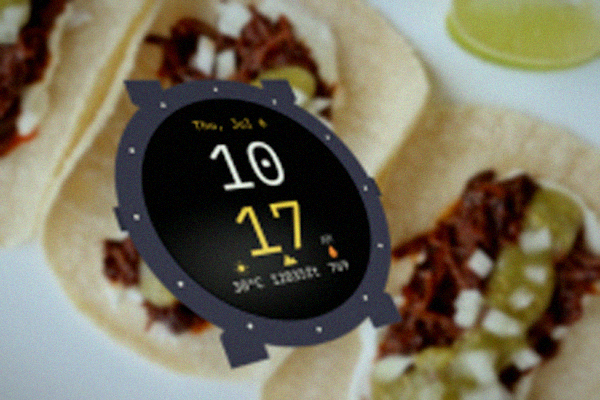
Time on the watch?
10:17
